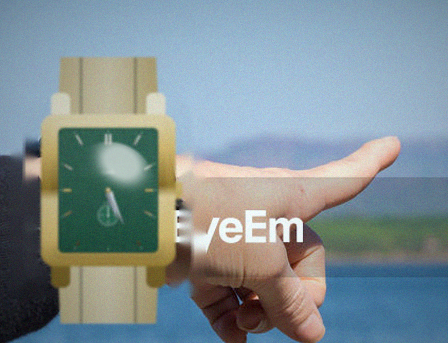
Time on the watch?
5:26
